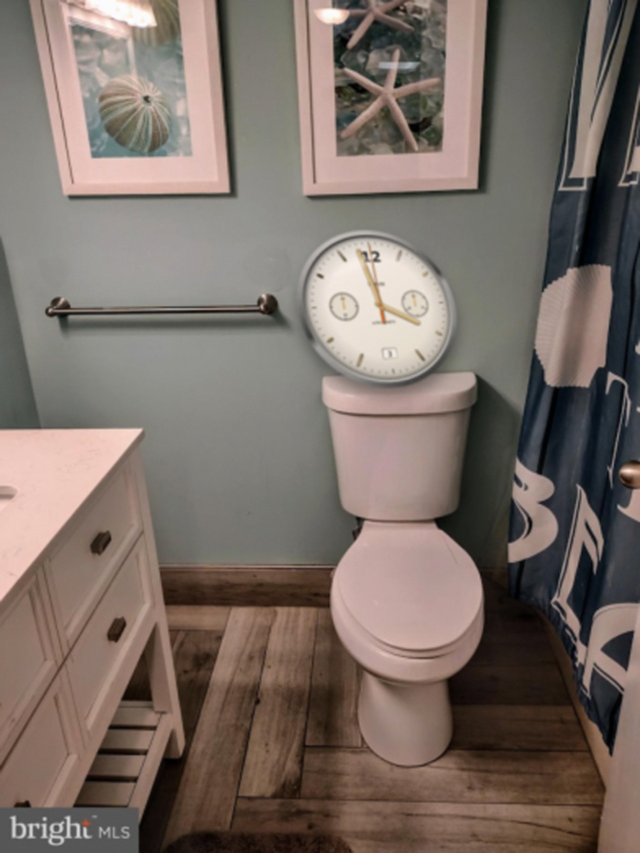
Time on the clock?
3:58
